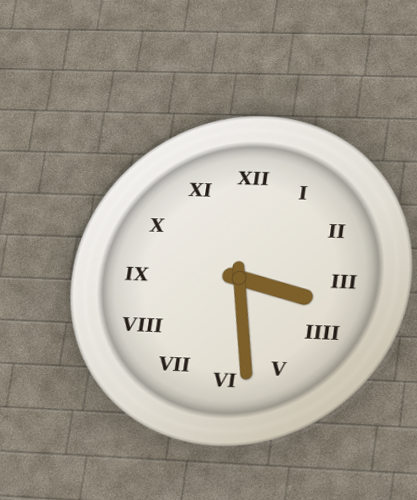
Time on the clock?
3:28
